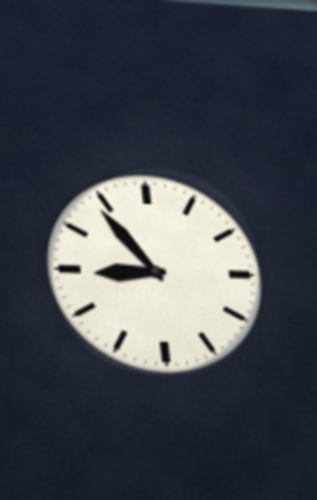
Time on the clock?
8:54
